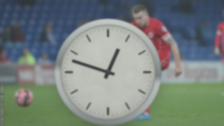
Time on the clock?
12:48
